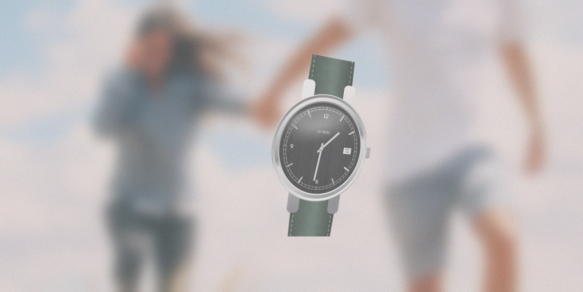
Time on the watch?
1:31
